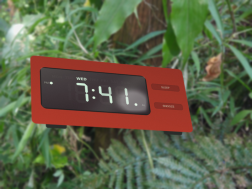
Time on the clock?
7:41
